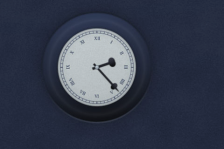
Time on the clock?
2:23
